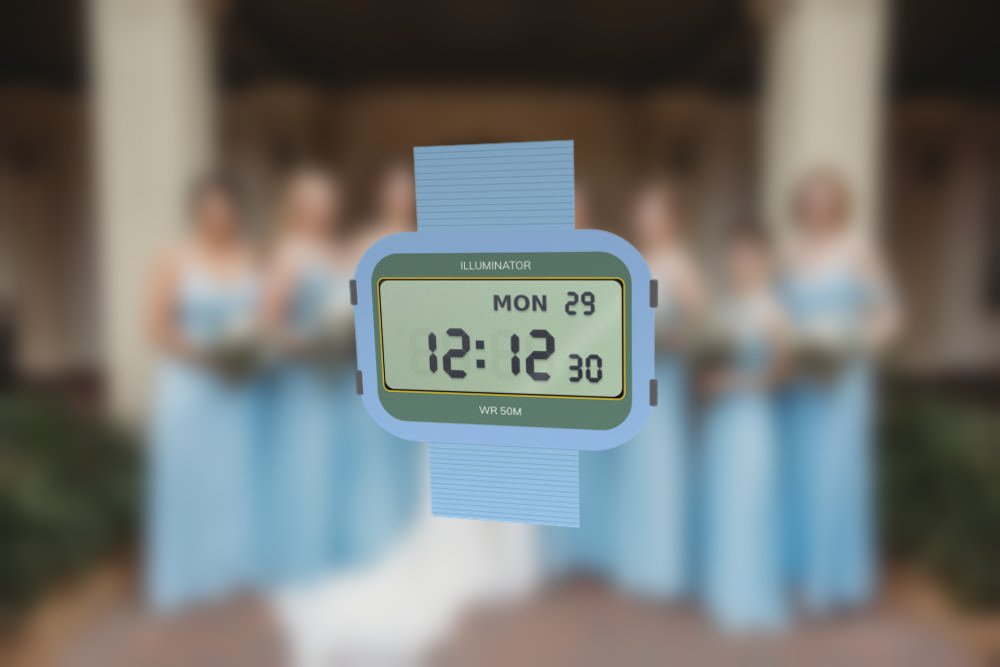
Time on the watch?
12:12:30
